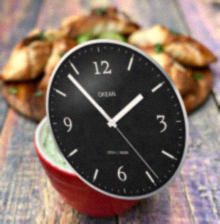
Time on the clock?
1:53:24
